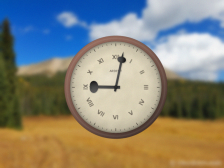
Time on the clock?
9:02
